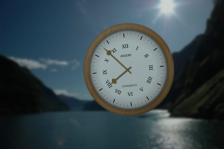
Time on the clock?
7:53
